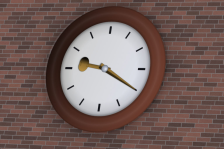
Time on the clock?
9:20
